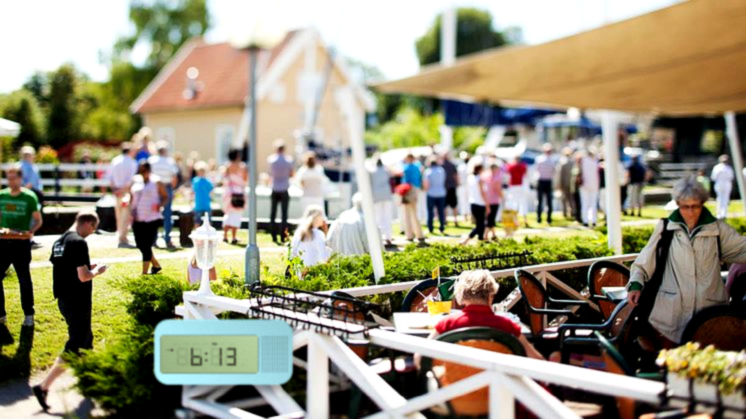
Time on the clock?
6:13
